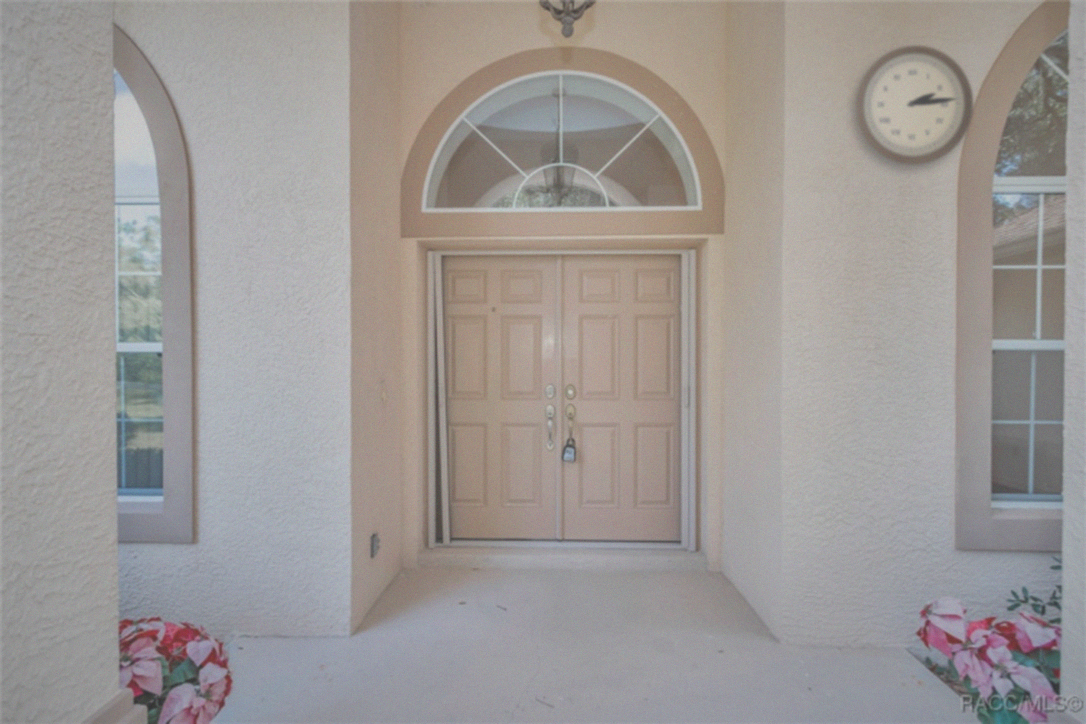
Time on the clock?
2:14
